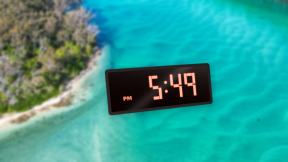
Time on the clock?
5:49
